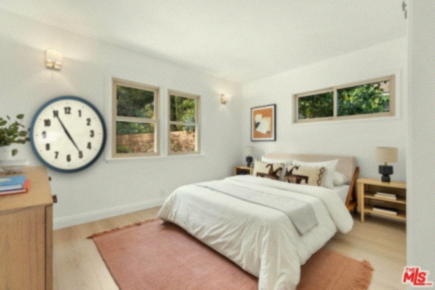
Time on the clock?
4:55
